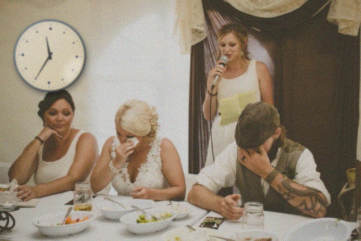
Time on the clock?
11:35
